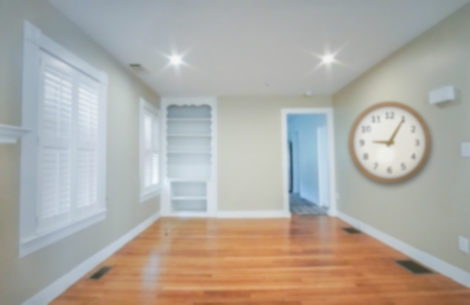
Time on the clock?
9:05
